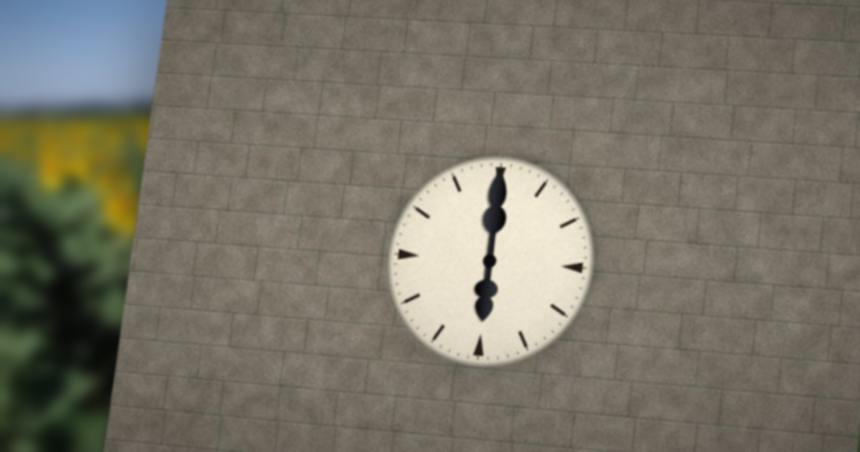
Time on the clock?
6:00
